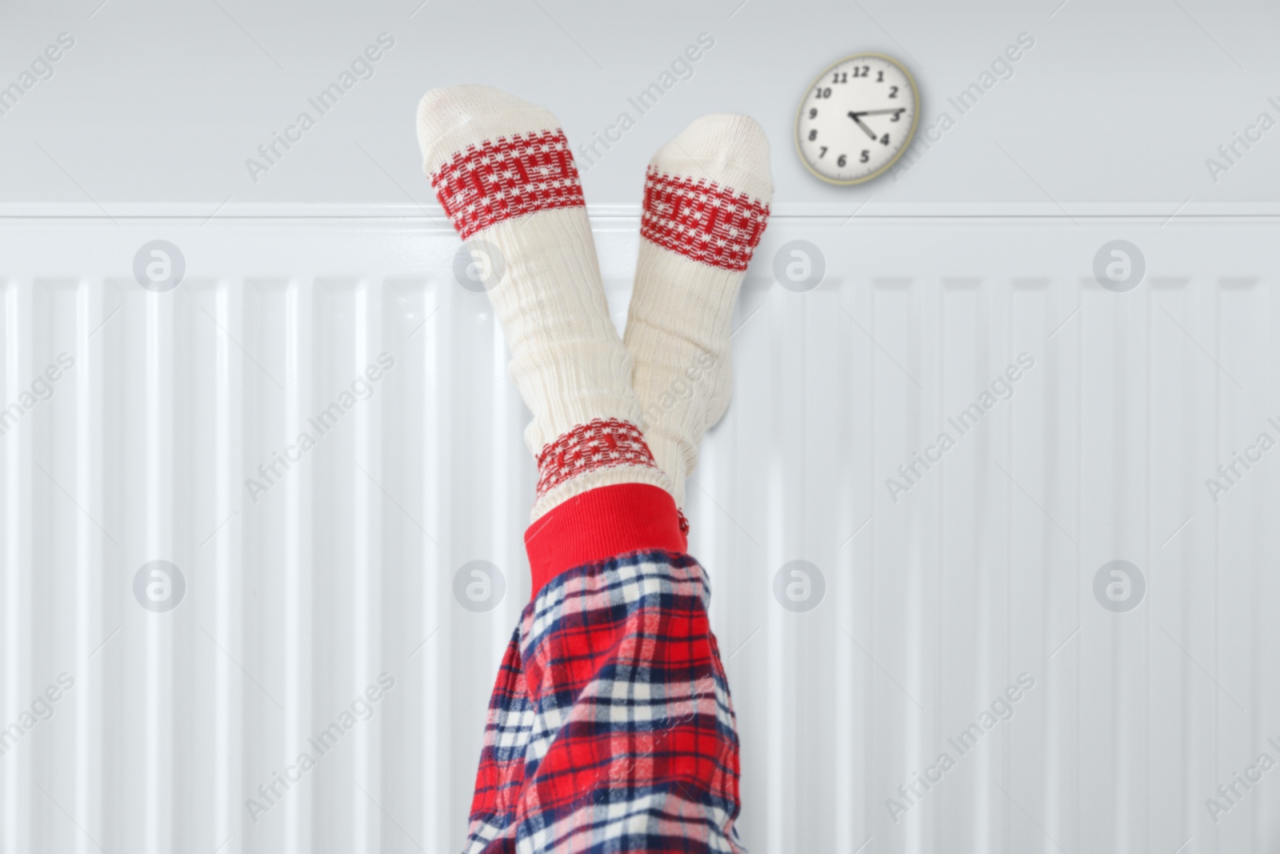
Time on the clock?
4:14
